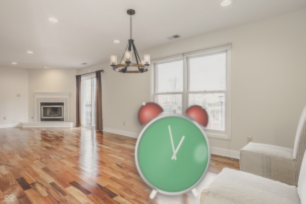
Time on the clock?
12:58
